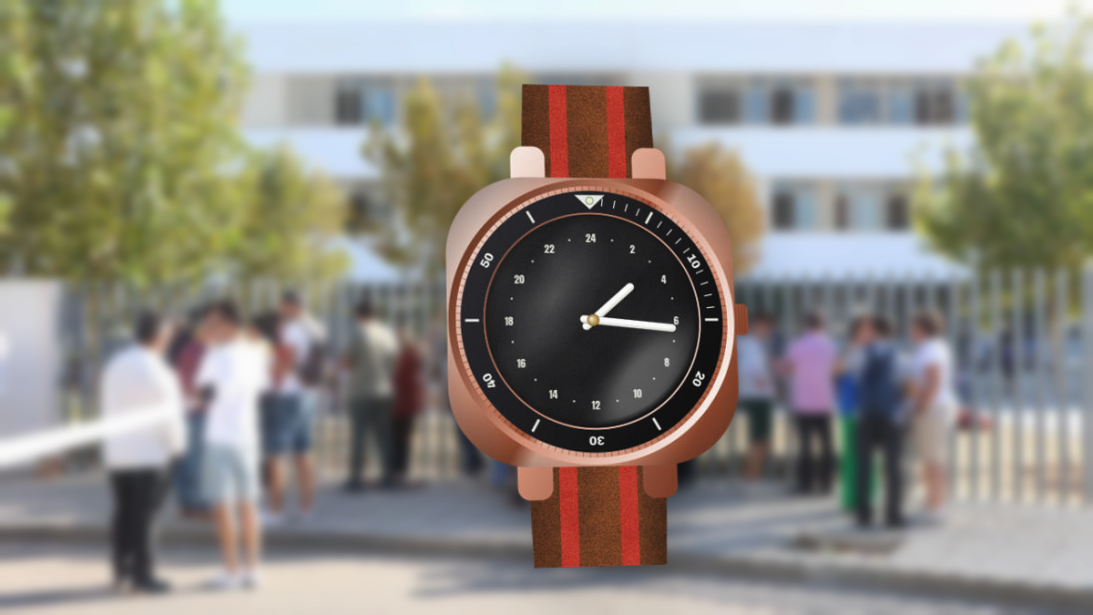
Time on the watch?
3:16
